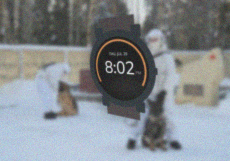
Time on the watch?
8:02
